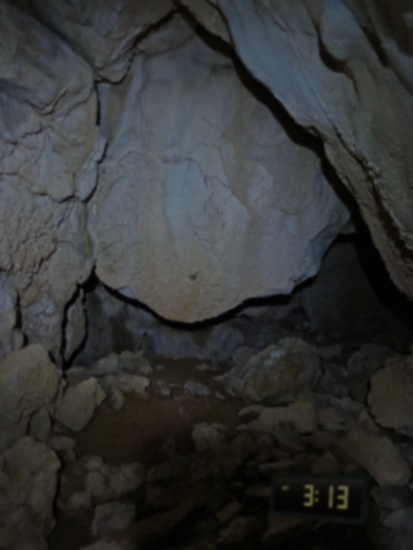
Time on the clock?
3:13
